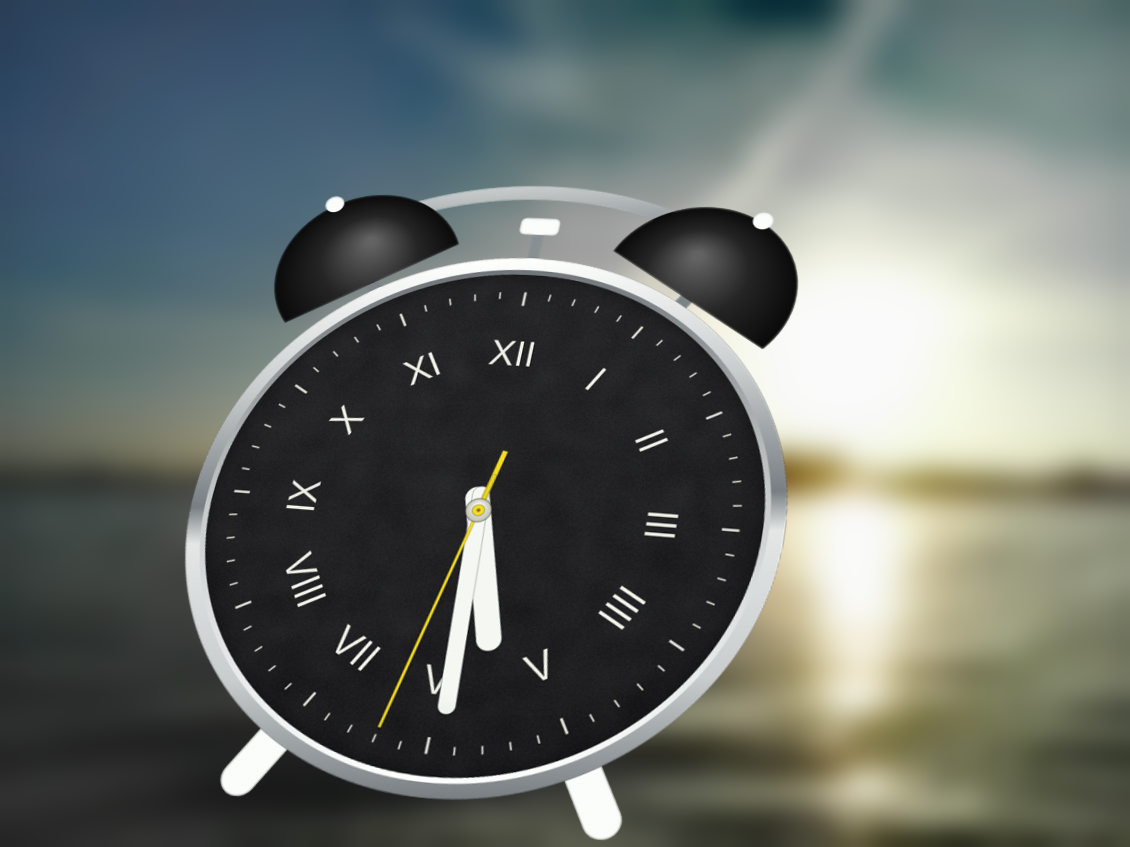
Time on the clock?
5:29:32
